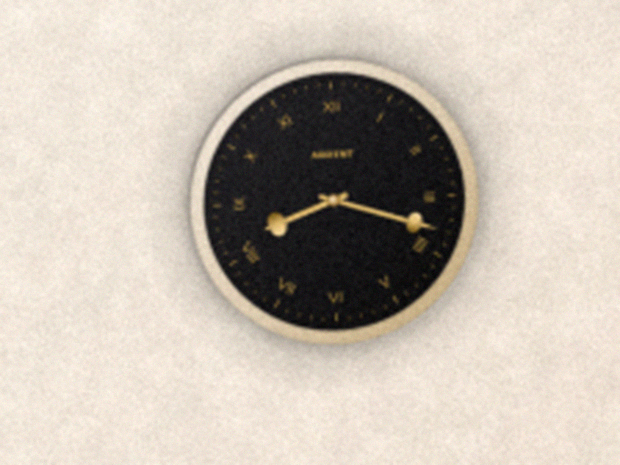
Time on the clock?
8:18
